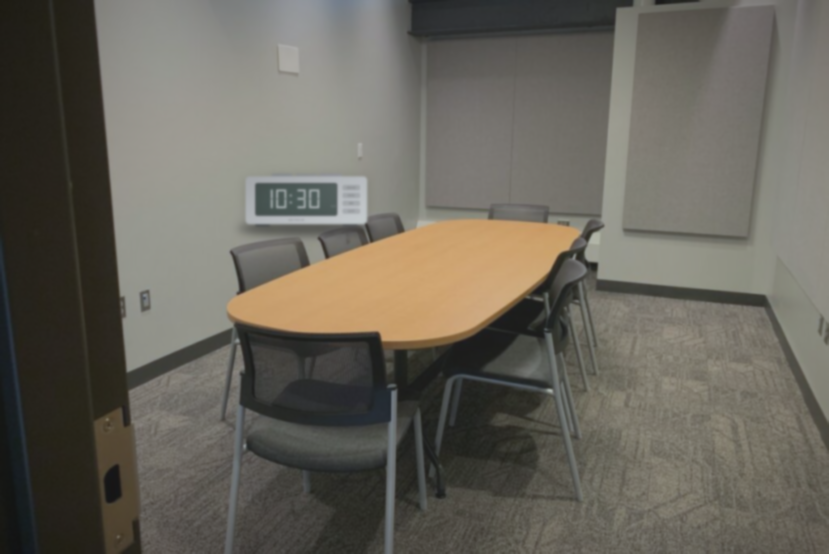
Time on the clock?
10:30
